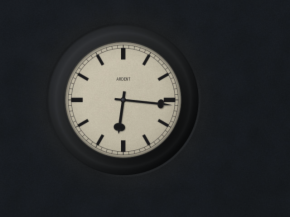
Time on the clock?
6:16
